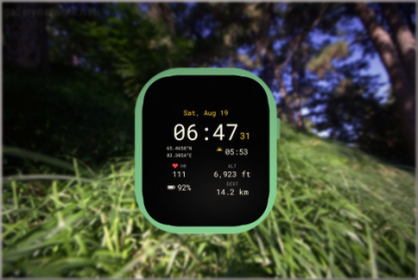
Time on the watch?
6:47:31
